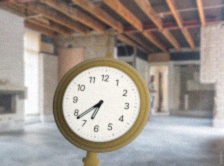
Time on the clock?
6:38
